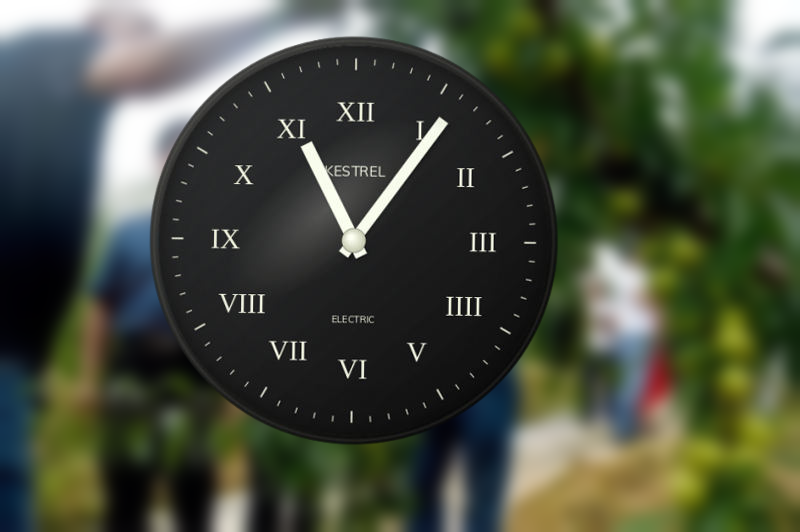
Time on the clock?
11:06
